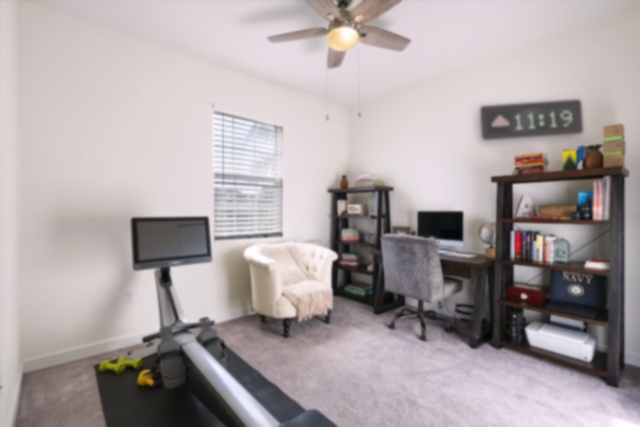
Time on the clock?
11:19
